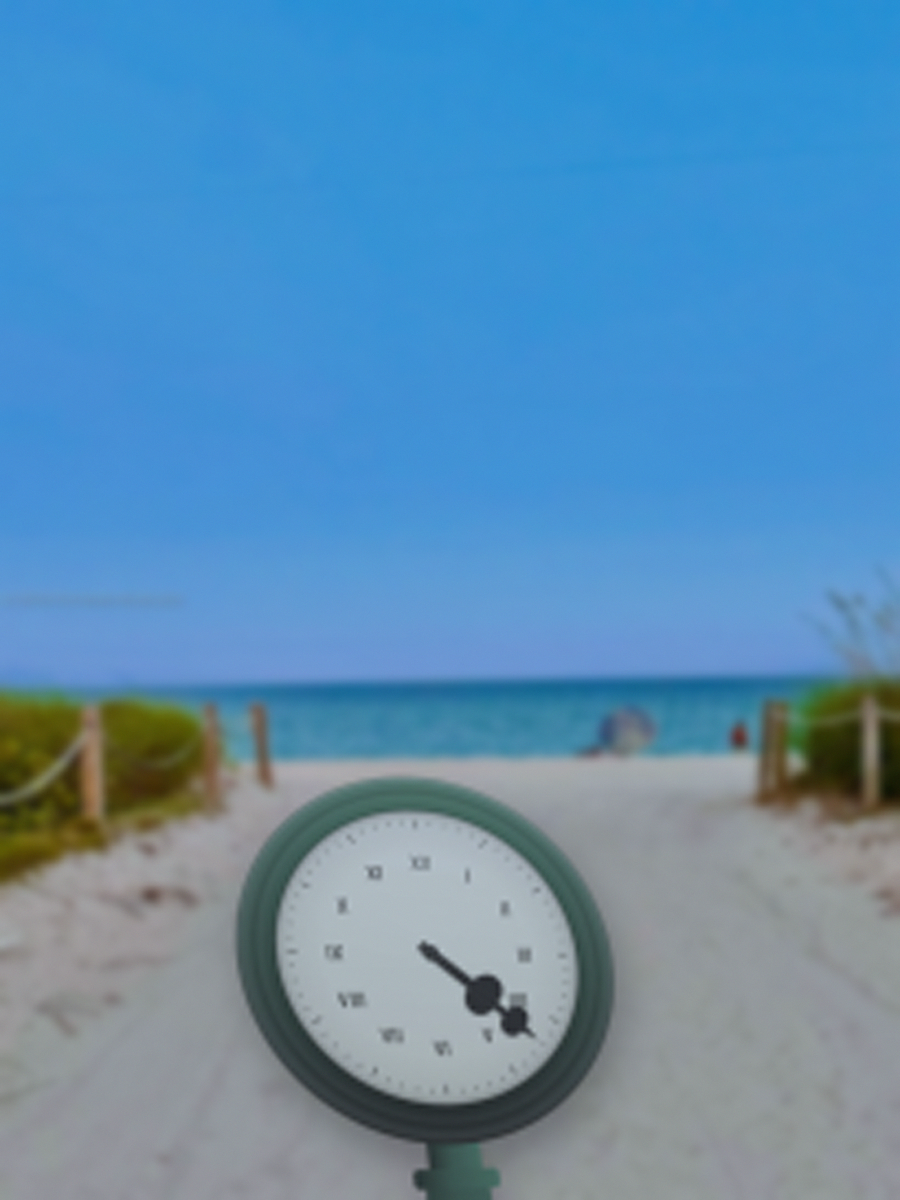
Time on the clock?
4:22
